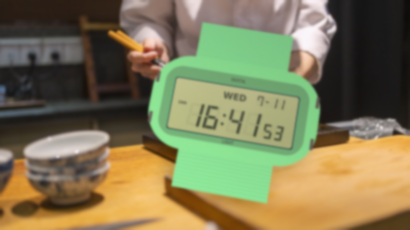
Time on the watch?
16:41:53
